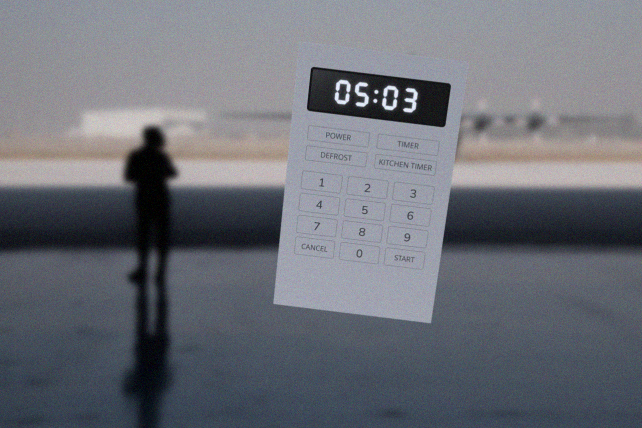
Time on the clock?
5:03
